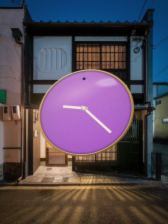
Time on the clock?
9:23
